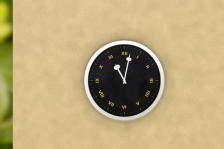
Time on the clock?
11:02
